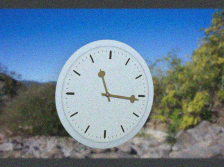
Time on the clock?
11:16
